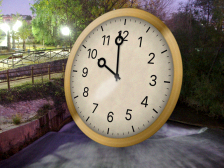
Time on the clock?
9:59
